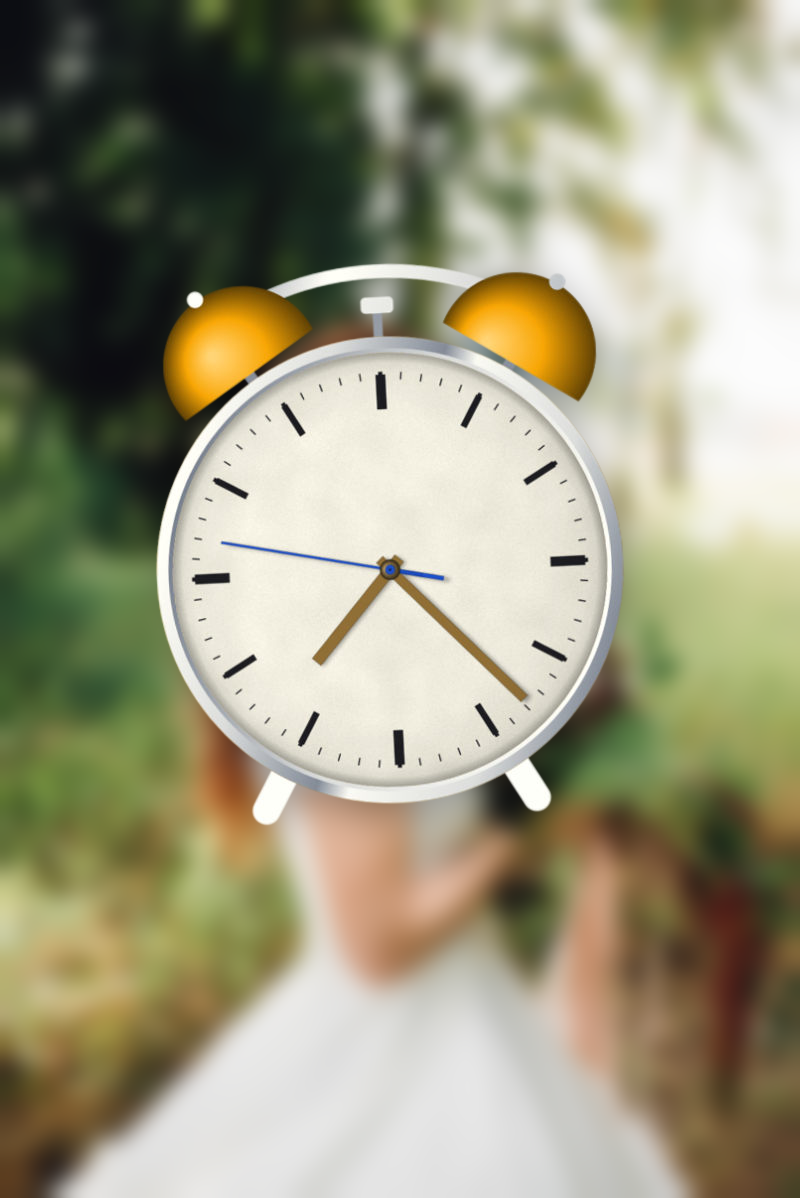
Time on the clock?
7:22:47
